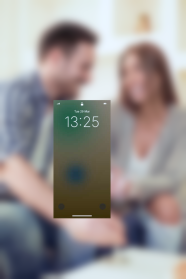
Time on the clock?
13:25
